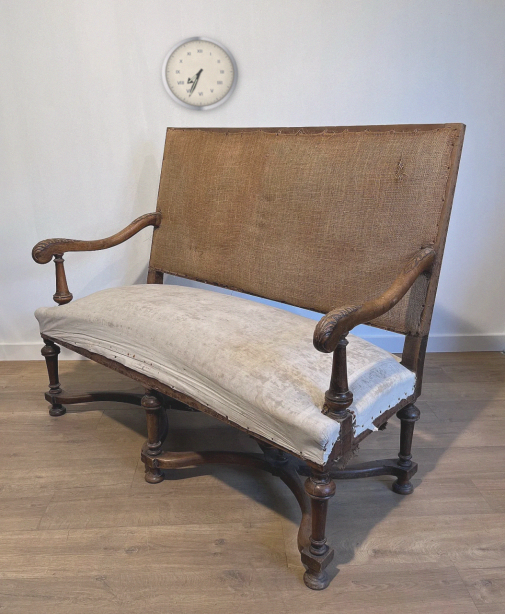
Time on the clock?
7:34
